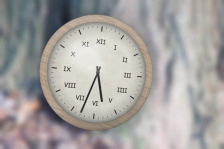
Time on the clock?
5:33
